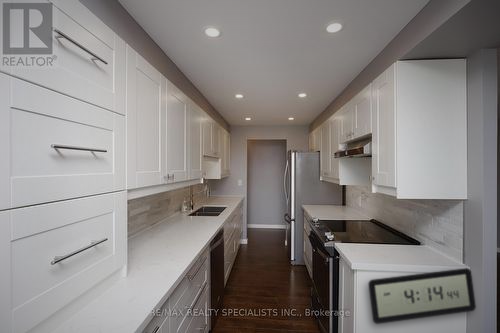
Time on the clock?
4:14
